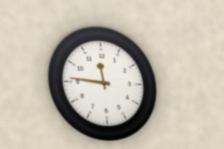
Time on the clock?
11:46
